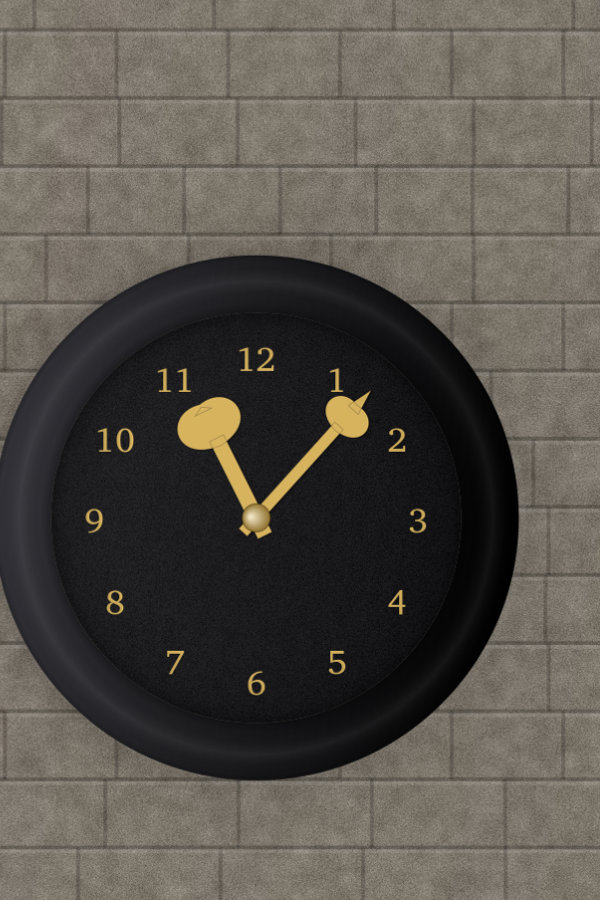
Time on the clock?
11:07
